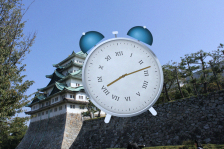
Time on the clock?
8:13
